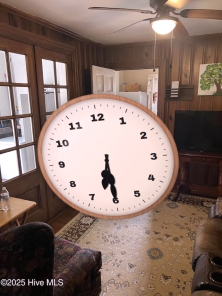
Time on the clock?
6:30
